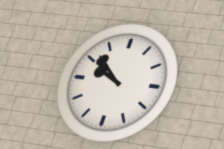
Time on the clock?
9:52
